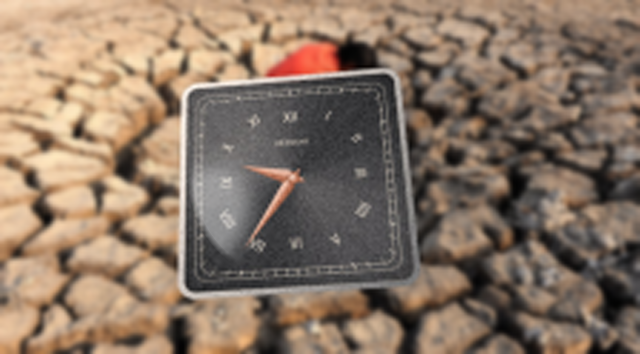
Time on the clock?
9:36
